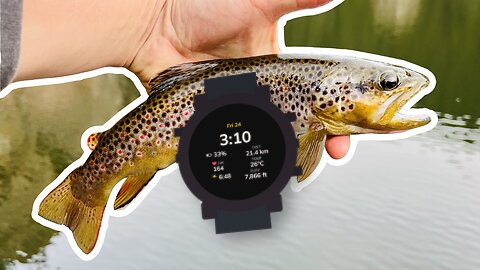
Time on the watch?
3:10
